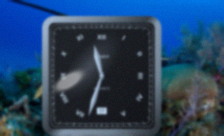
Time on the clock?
11:33
